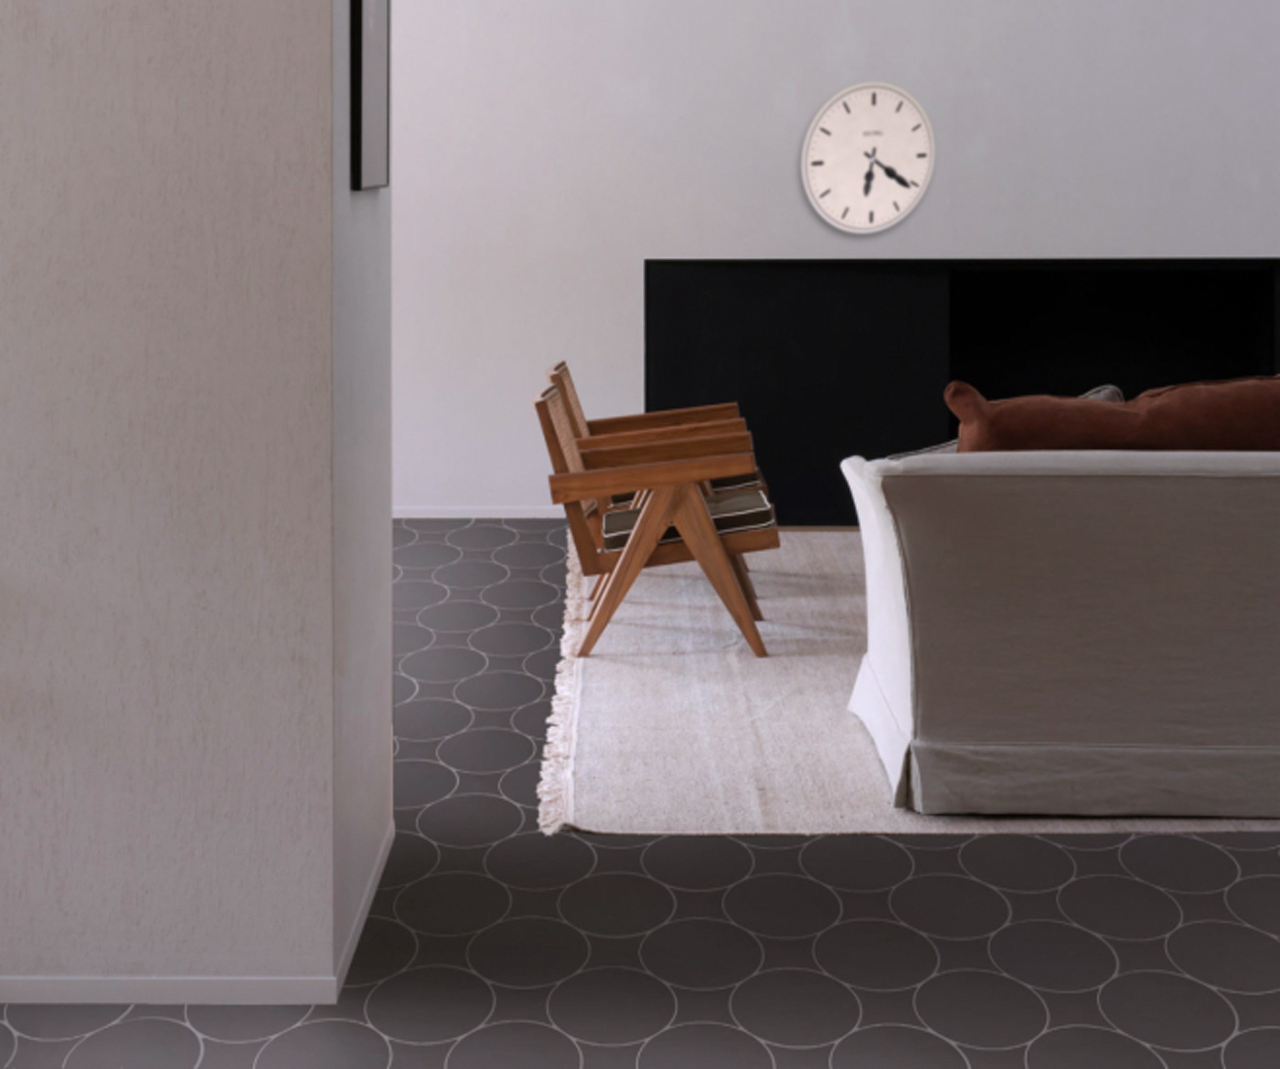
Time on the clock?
6:21
